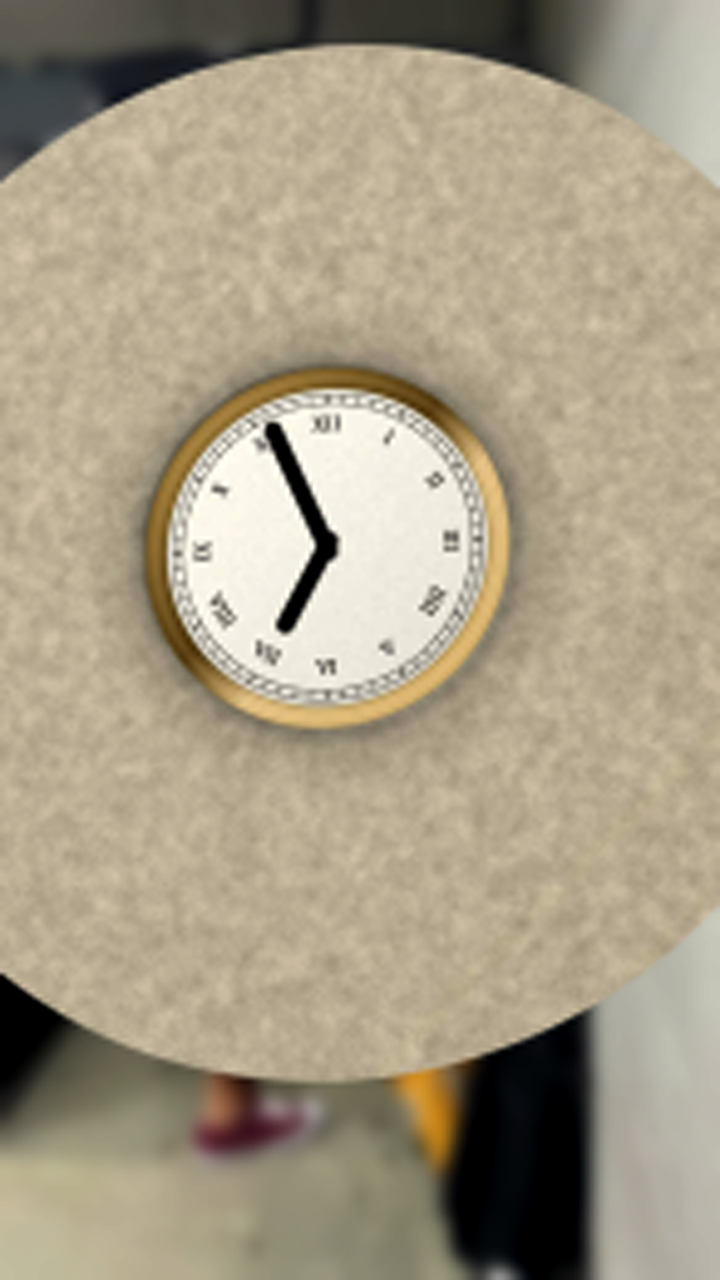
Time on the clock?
6:56
